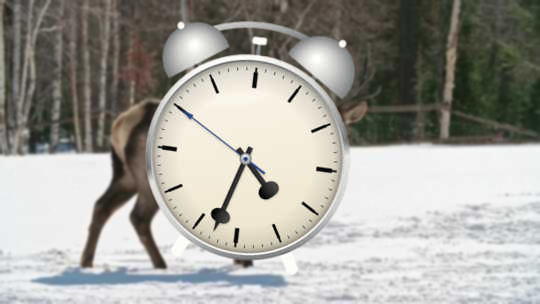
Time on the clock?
4:32:50
